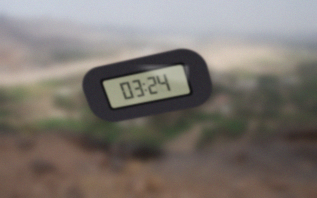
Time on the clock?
3:24
